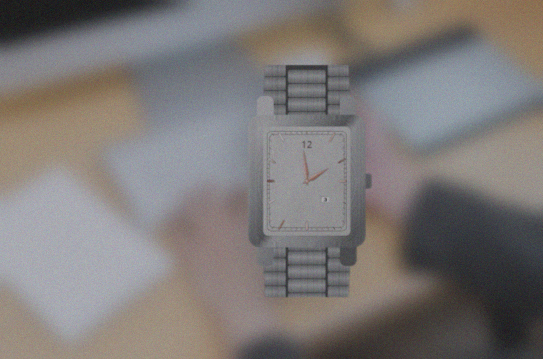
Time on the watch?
1:59
